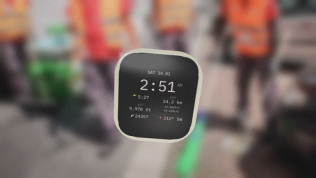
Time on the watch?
2:51
